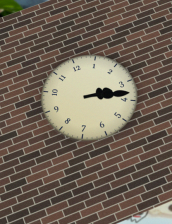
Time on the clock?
3:18
